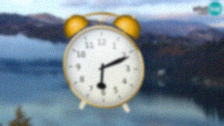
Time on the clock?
6:11
